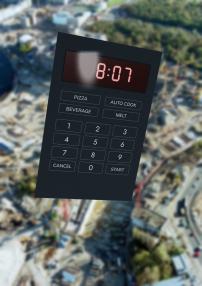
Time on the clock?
8:07
